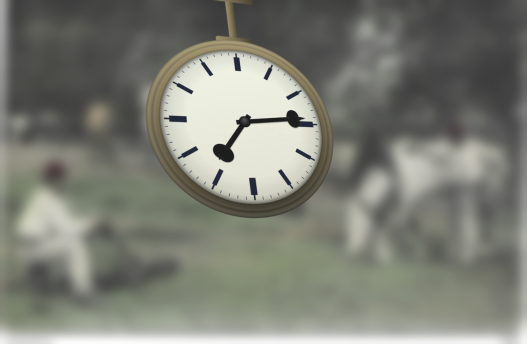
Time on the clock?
7:14
